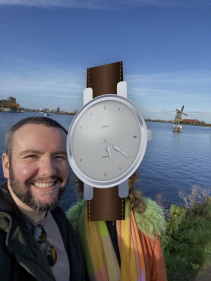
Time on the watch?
5:21
